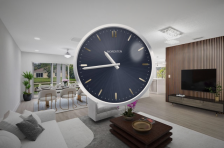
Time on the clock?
10:44
